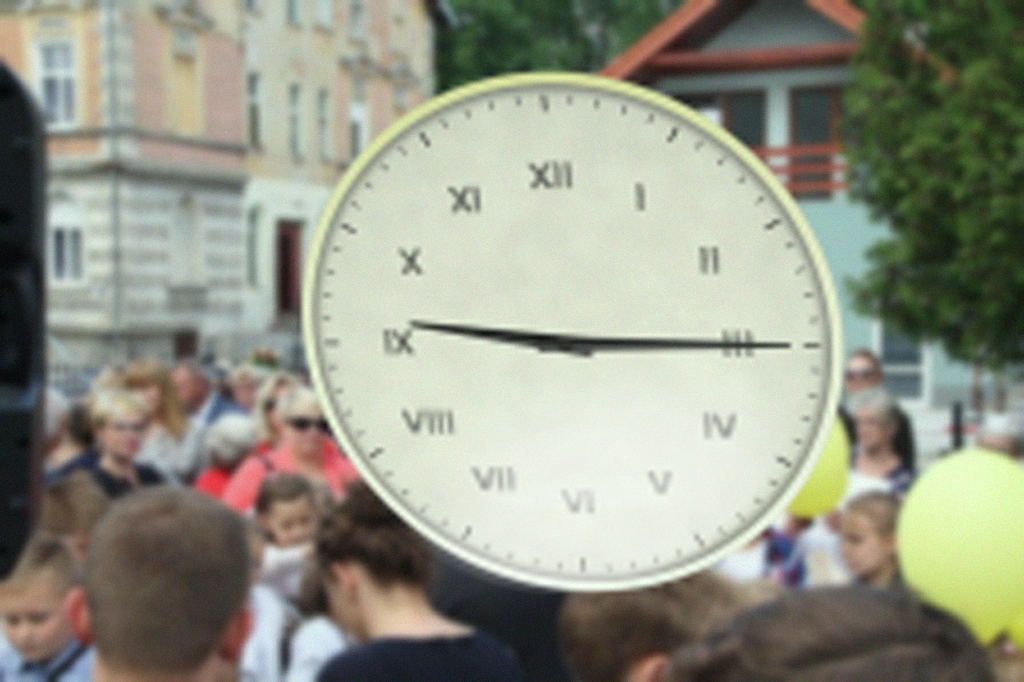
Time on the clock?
9:15
